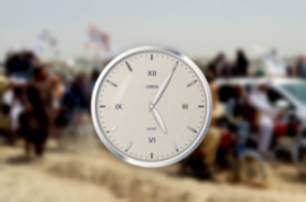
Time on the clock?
5:05
